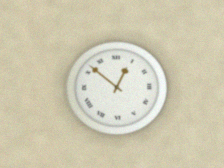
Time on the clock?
12:52
